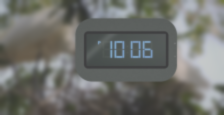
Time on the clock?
10:06
